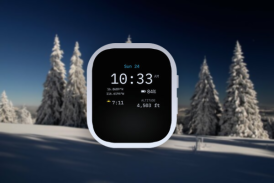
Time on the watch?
10:33
